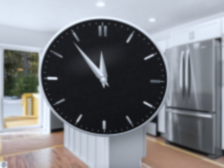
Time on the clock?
11:54
